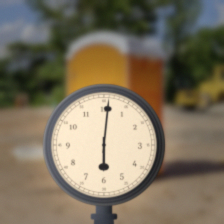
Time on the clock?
6:01
